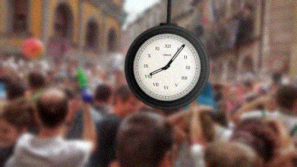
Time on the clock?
8:06
